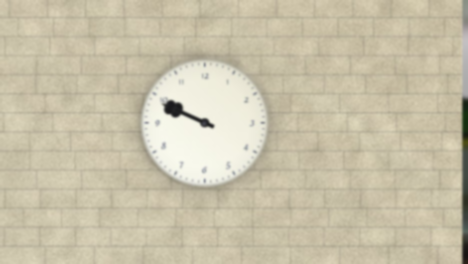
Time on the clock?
9:49
